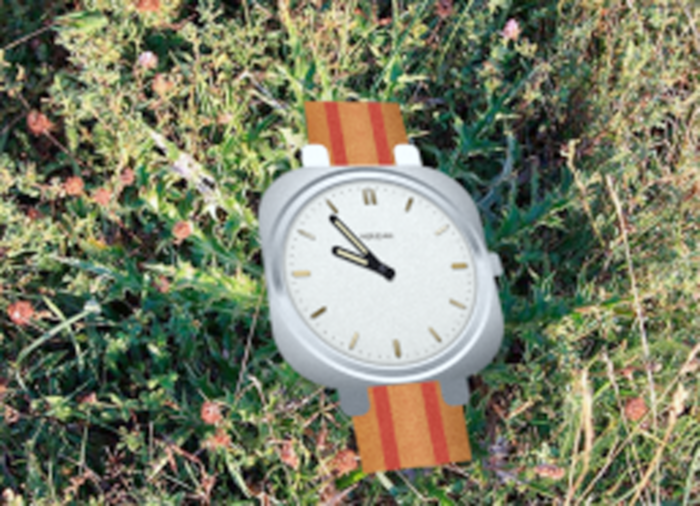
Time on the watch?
9:54
